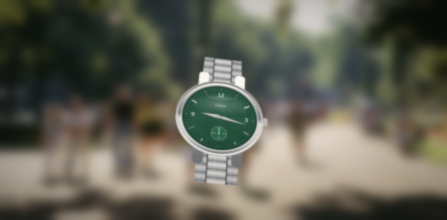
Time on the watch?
9:17
